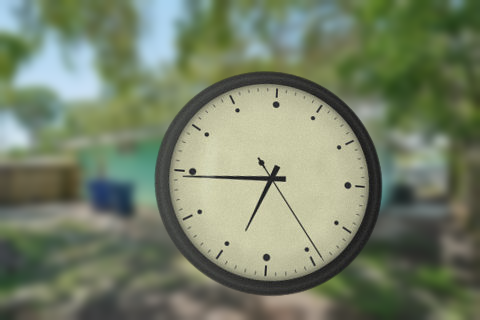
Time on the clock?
6:44:24
